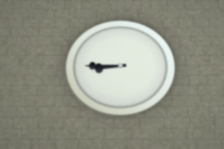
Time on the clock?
8:45
